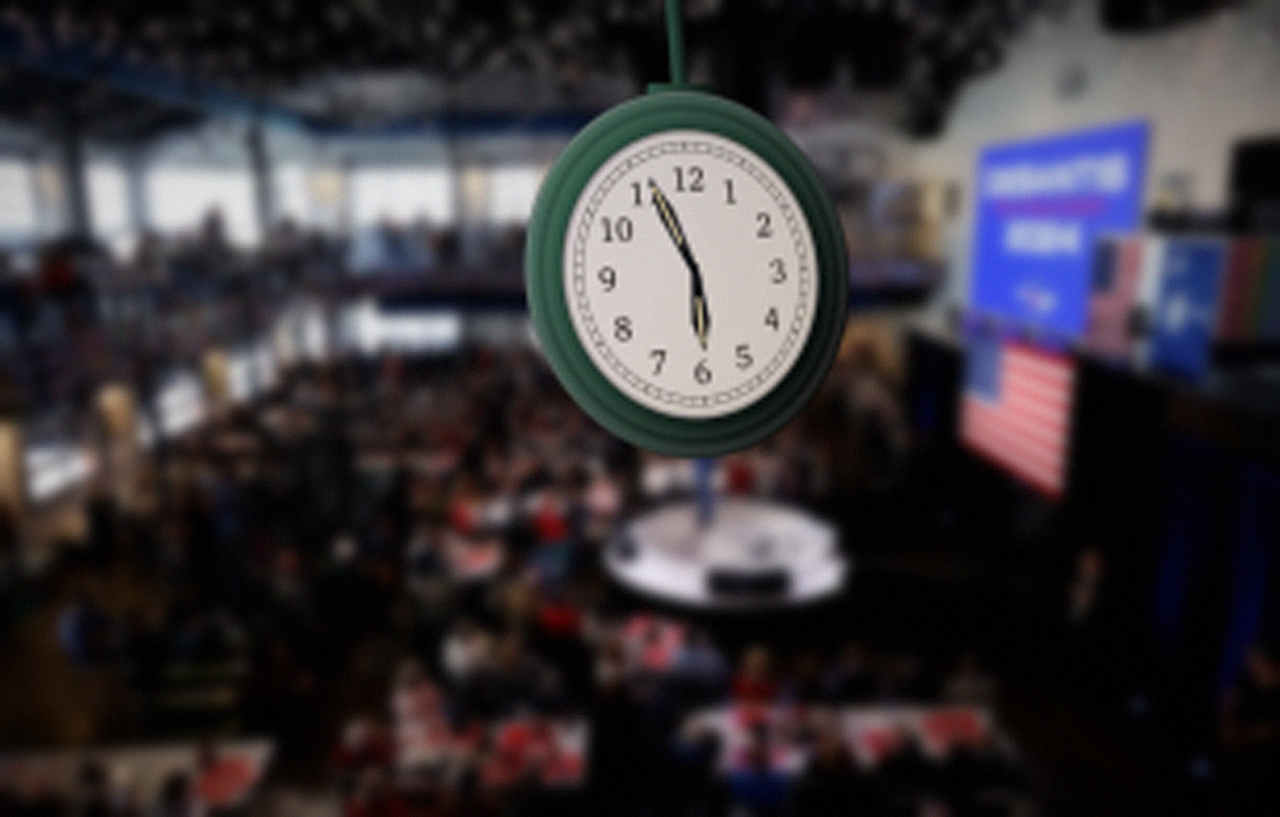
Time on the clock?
5:56
